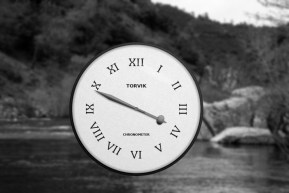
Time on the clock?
3:49
